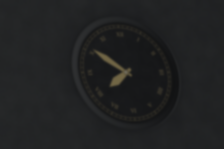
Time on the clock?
7:51
